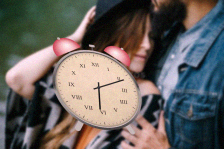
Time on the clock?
6:11
